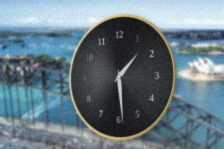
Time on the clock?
1:29
